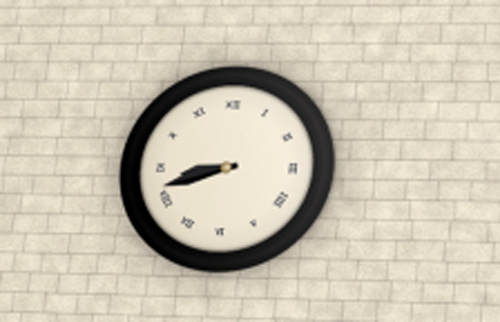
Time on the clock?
8:42
